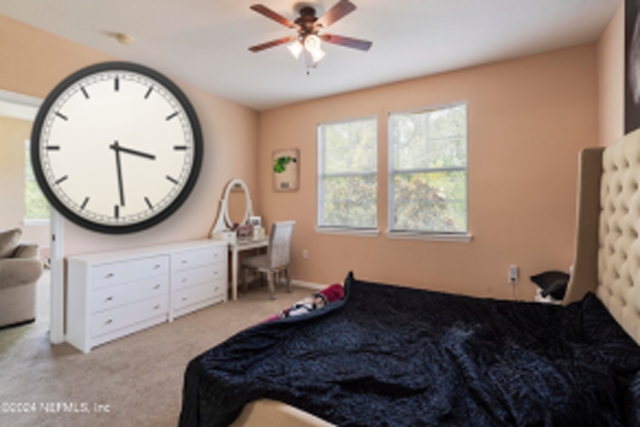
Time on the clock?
3:29
